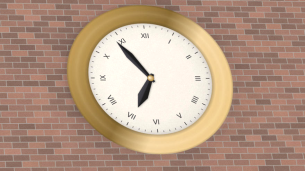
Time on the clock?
6:54
